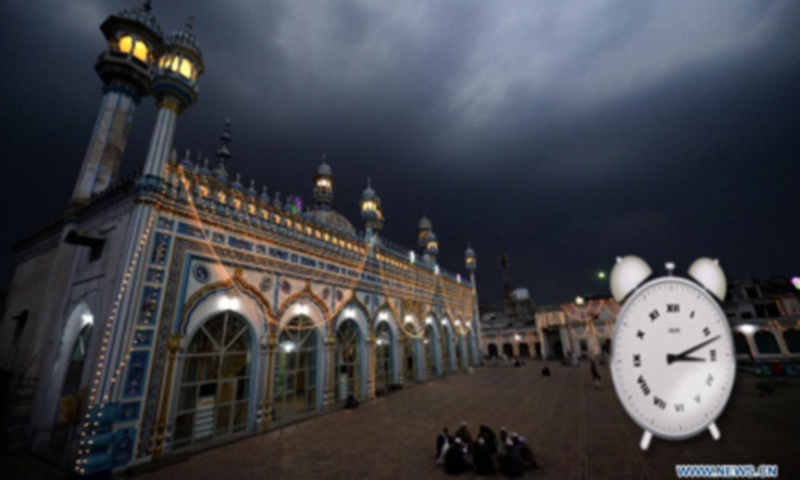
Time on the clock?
3:12
